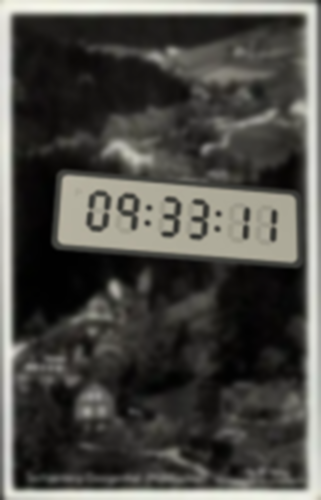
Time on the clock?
9:33:11
